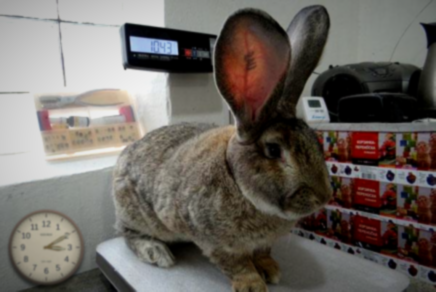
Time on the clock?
3:10
